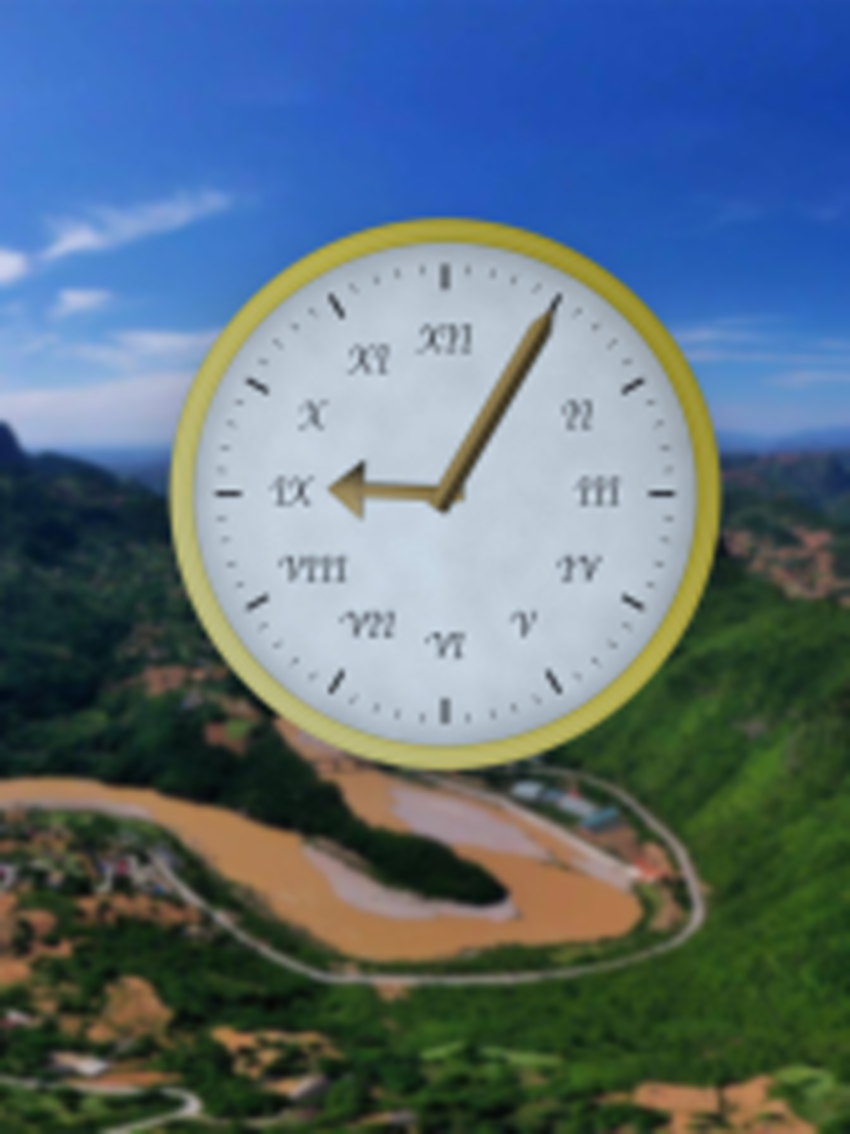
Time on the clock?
9:05
